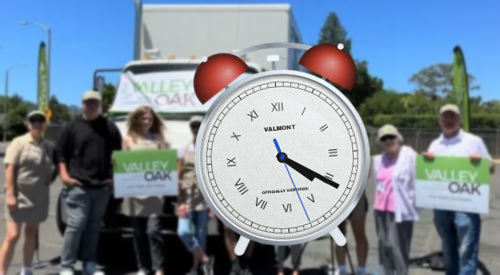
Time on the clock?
4:20:27
